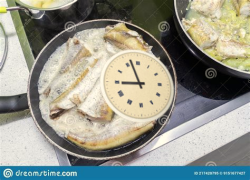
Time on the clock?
8:57
